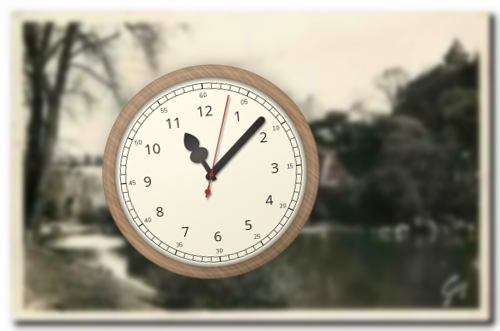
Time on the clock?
11:08:03
